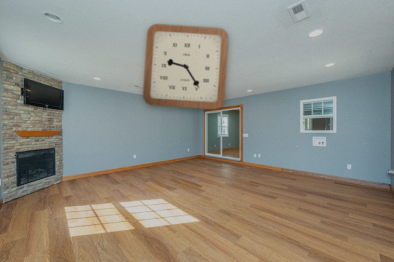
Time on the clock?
9:24
